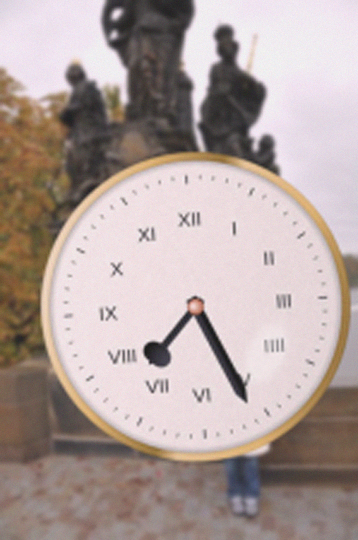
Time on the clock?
7:26
